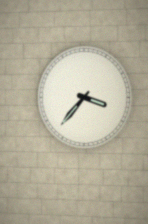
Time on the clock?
3:37
